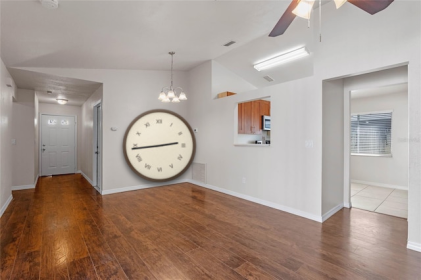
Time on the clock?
2:44
